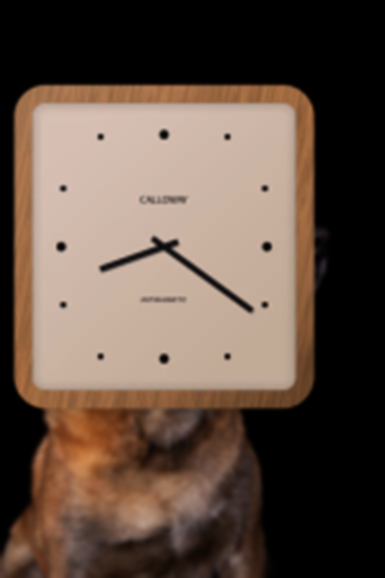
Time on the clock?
8:21
